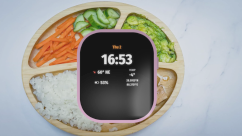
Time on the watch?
16:53
